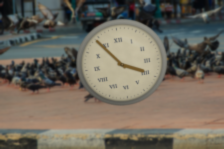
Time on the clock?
3:54
